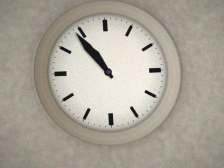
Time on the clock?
10:54
